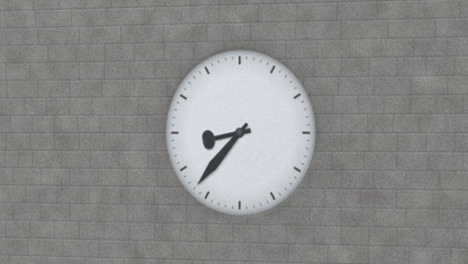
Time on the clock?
8:37
